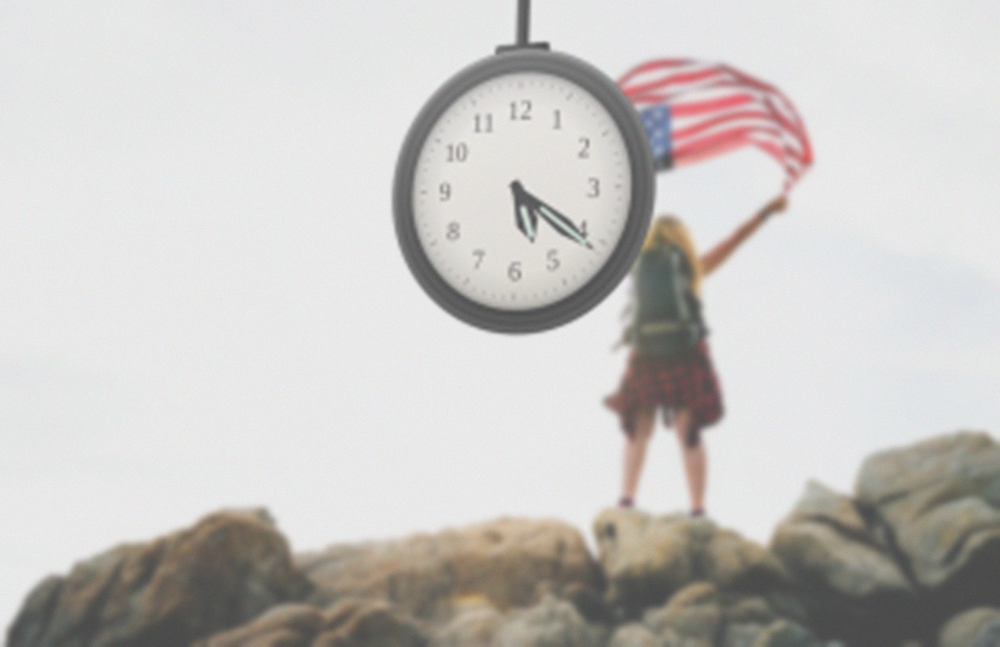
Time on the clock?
5:21
